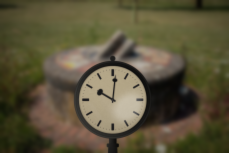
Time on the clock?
10:01
